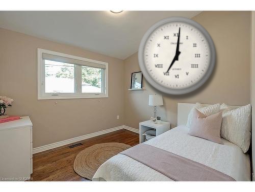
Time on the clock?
7:01
